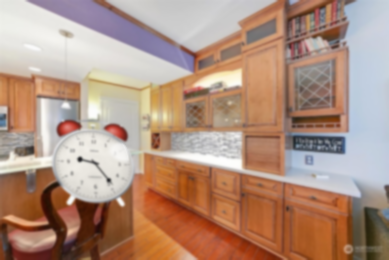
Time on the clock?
9:24
